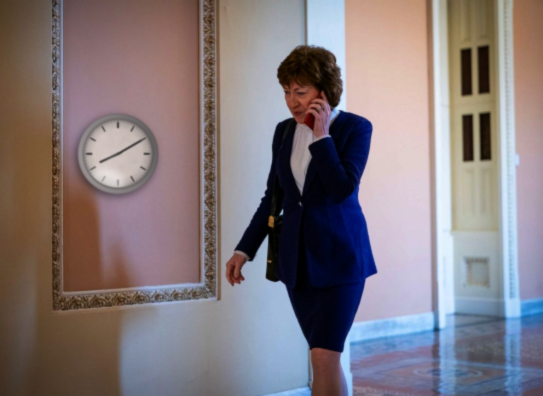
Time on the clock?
8:10
